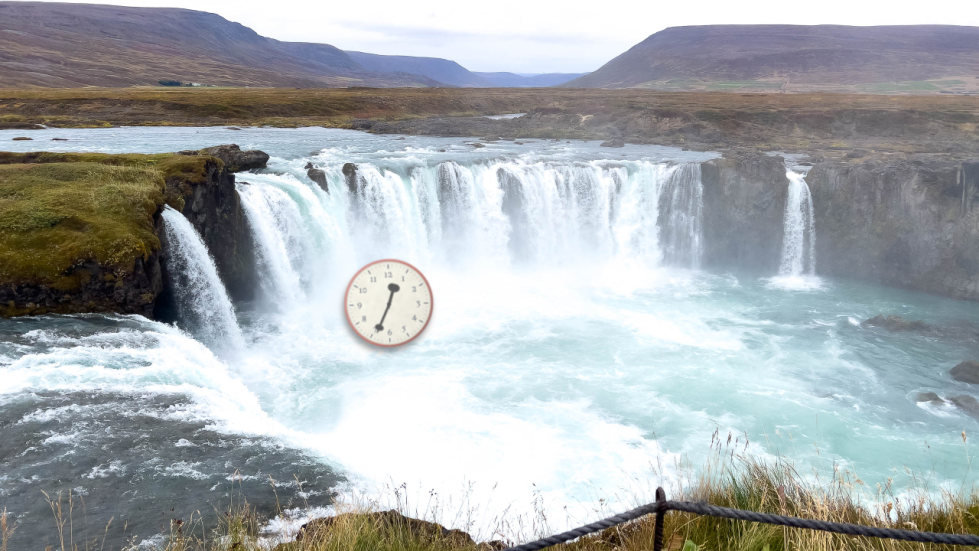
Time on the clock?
12:34
